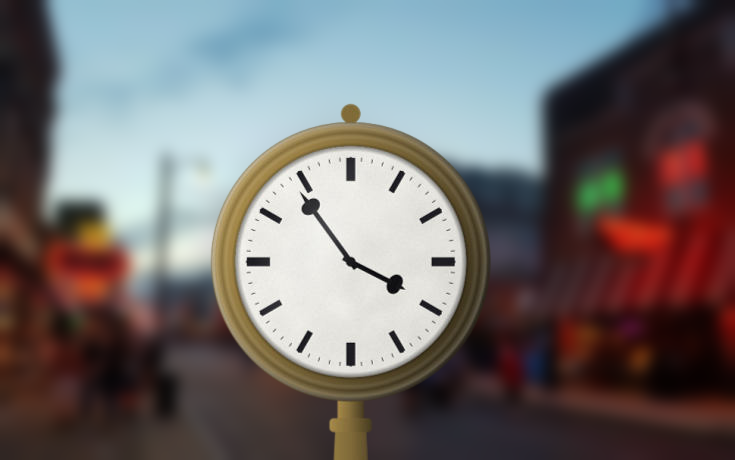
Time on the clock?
3:54
